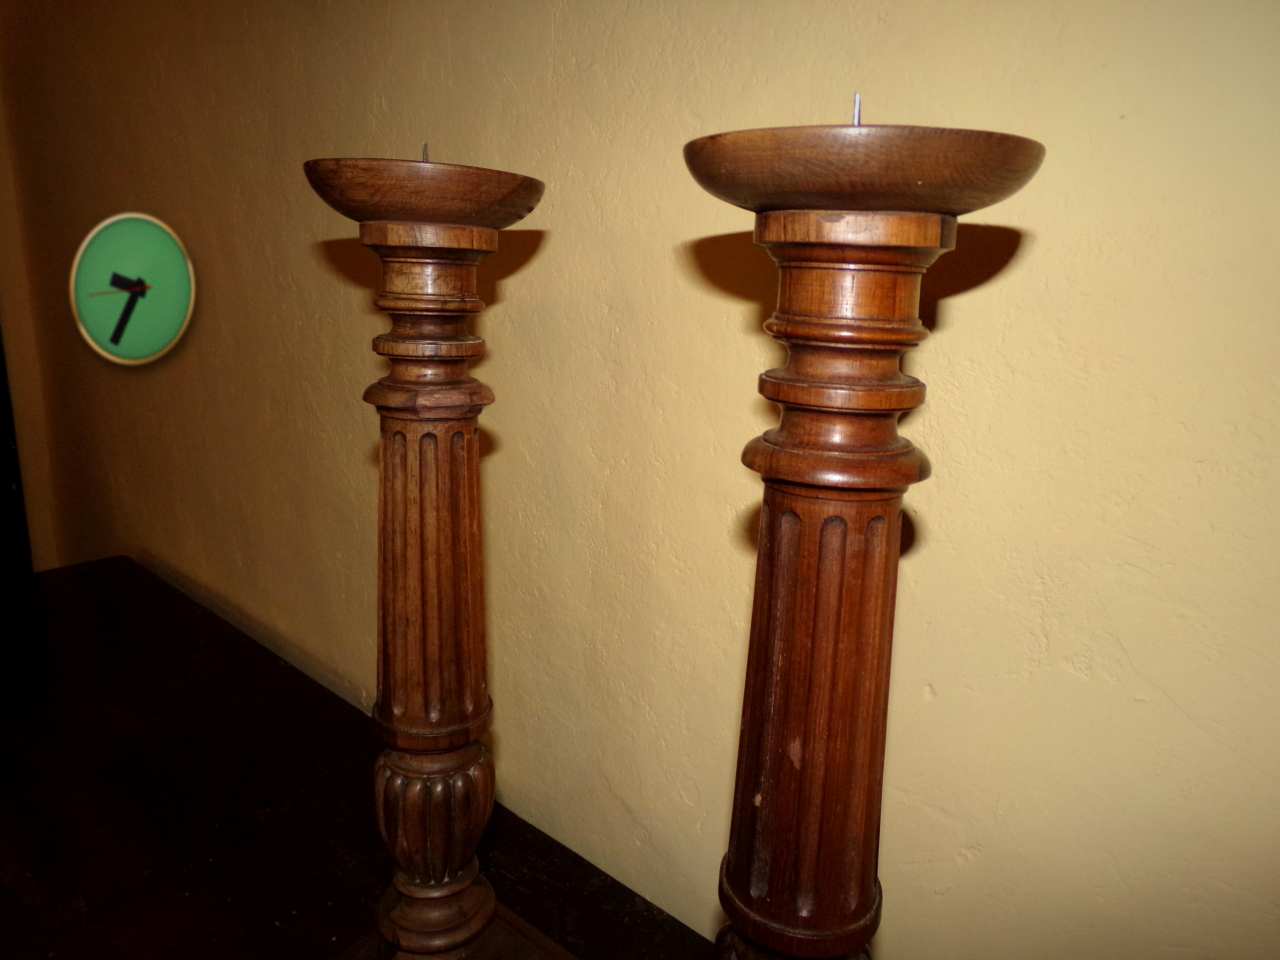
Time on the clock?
9:34:44
